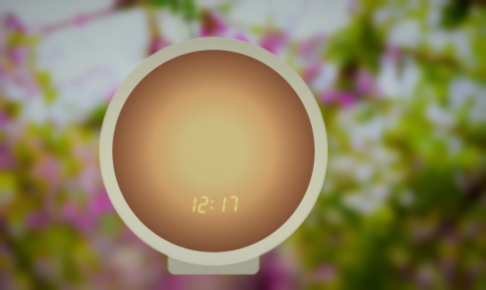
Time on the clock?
12:17
